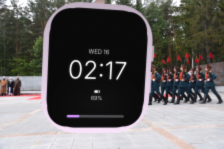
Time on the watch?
2:17
